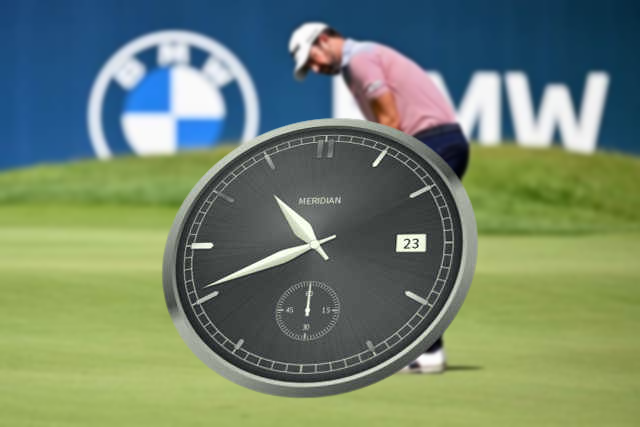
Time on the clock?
10:41
